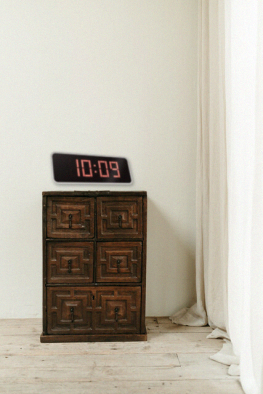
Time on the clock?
10:09
